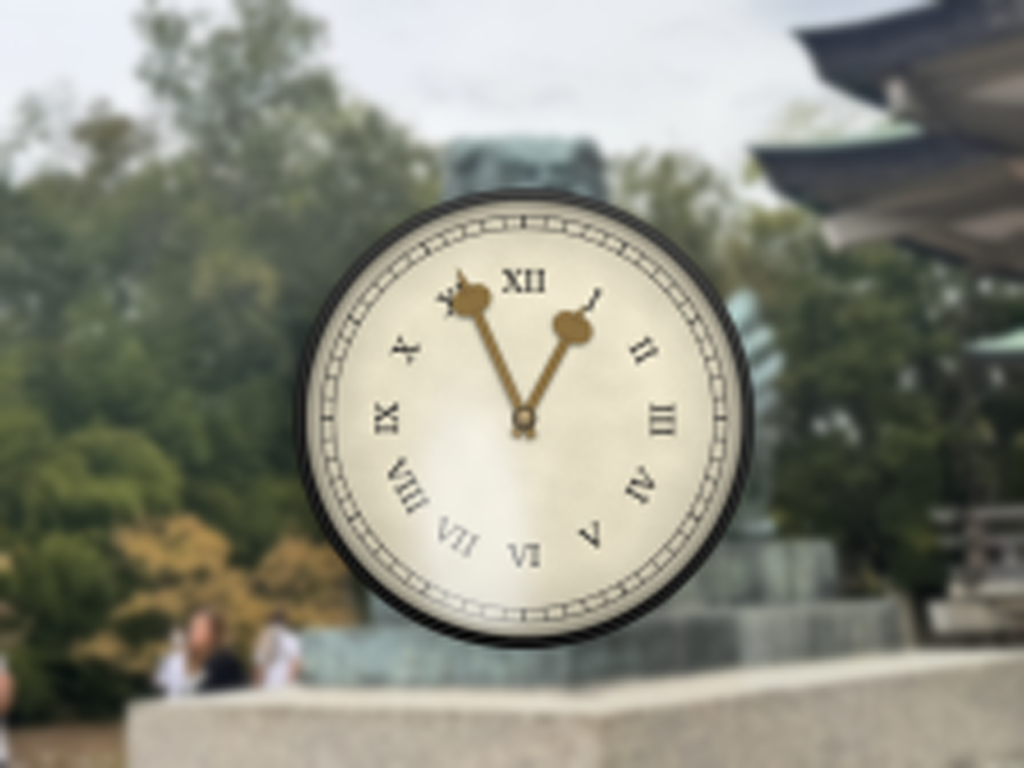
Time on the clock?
12:56
